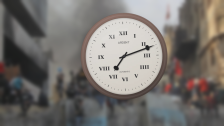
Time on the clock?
7:12
